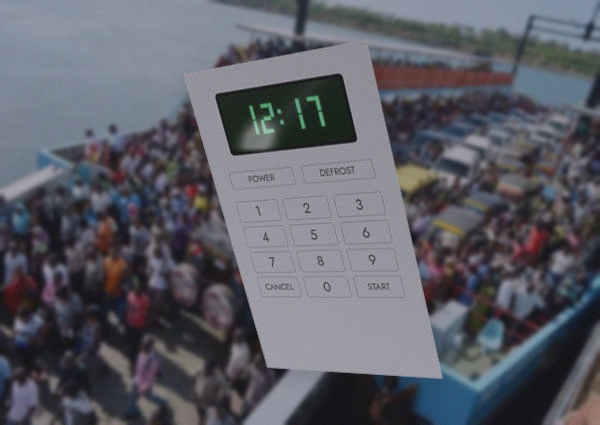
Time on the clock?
12:17
